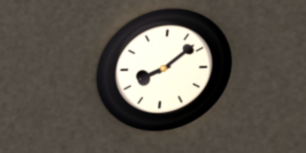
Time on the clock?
8:08
